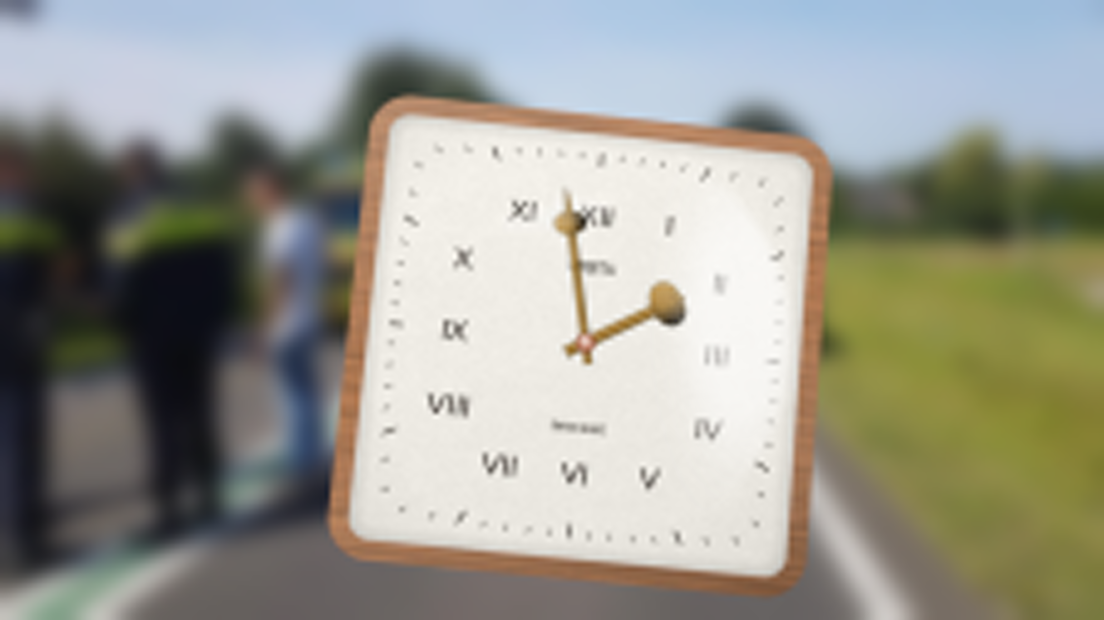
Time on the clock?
1:58
